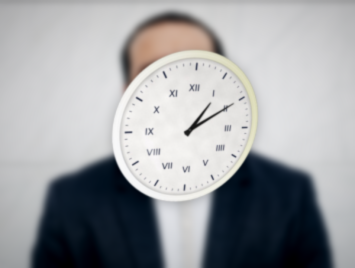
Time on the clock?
1:10
